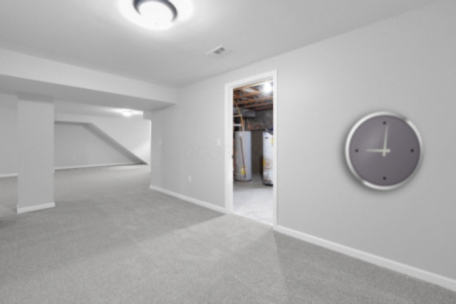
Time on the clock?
9:01
